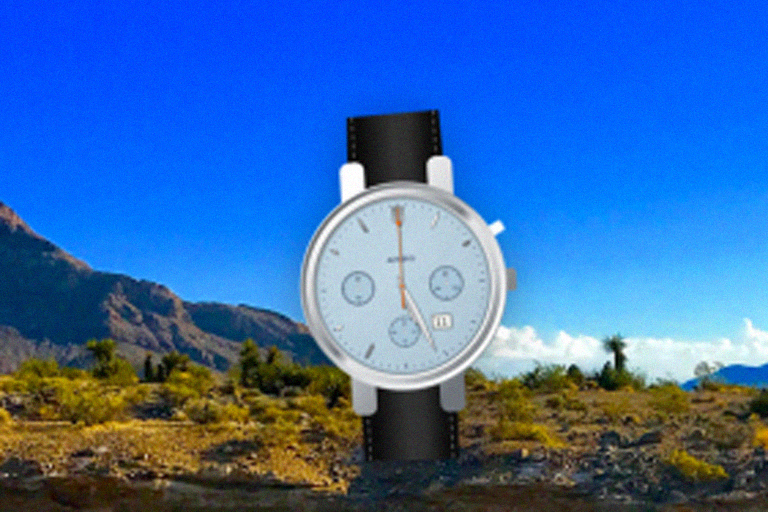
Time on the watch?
5:26
